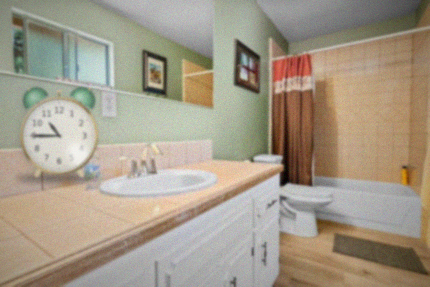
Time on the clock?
10:45
